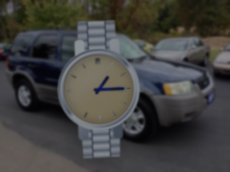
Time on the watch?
1:15
